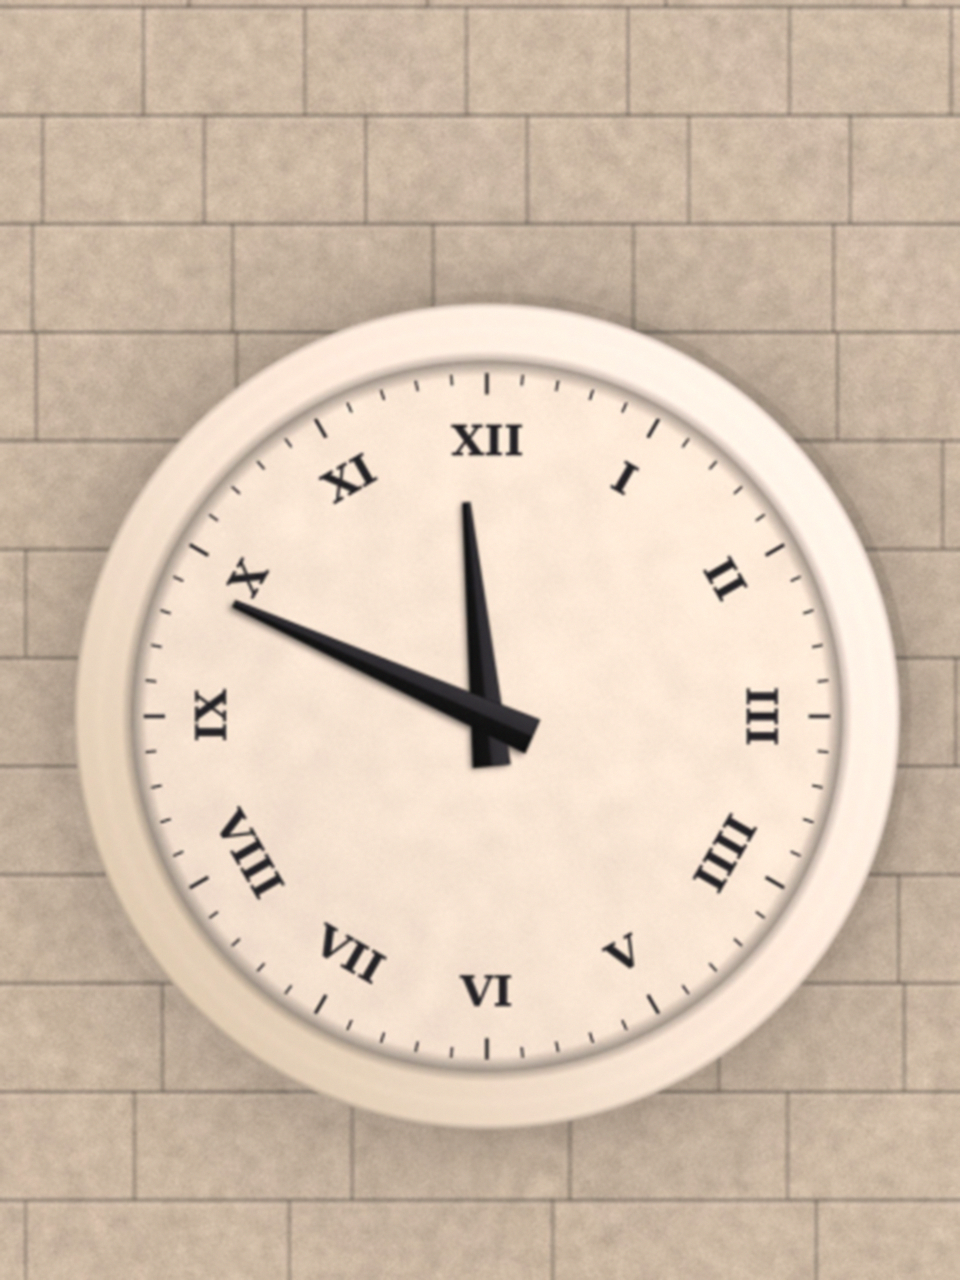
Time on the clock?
11:49
